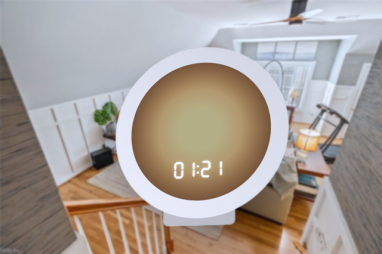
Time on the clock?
1:21
